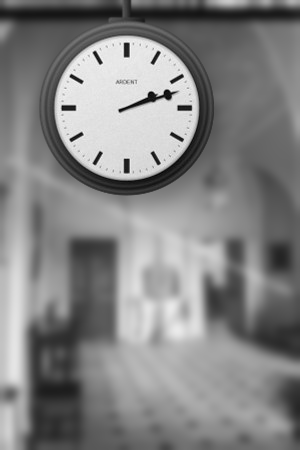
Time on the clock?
2:12
